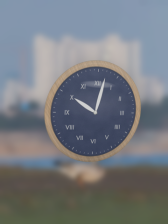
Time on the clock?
10:02
